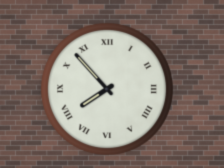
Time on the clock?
7:53
